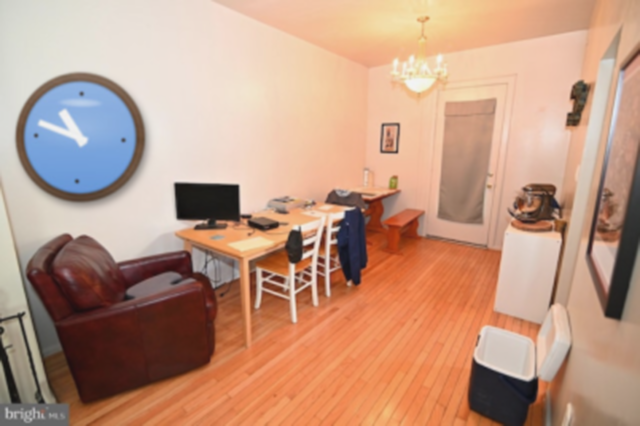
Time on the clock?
10:48
